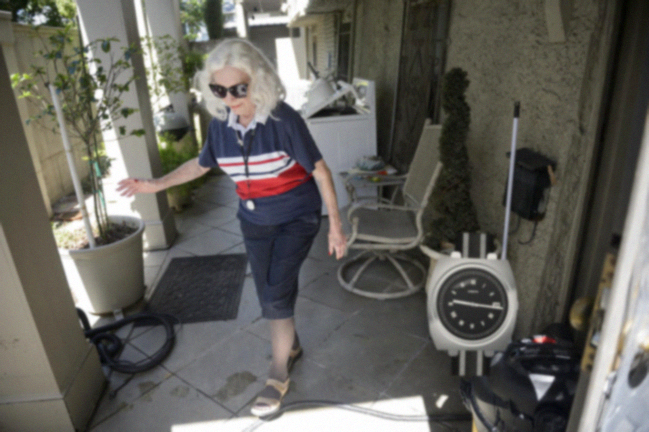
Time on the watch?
9:16
